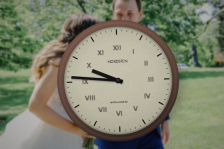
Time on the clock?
9:46
